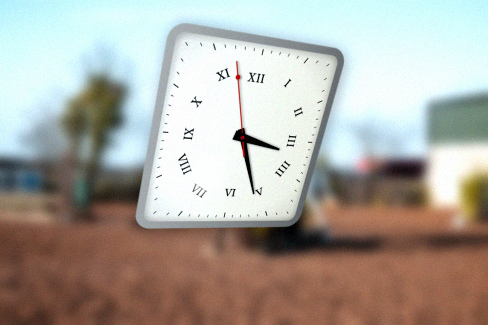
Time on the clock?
3:25:57
